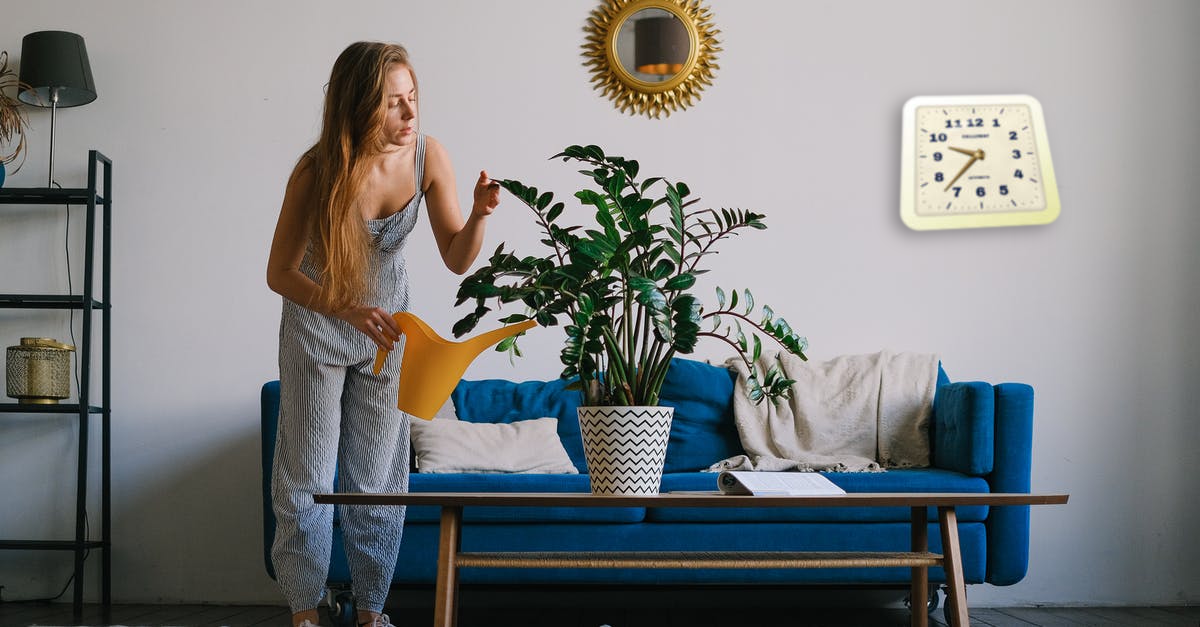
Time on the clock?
9:37
